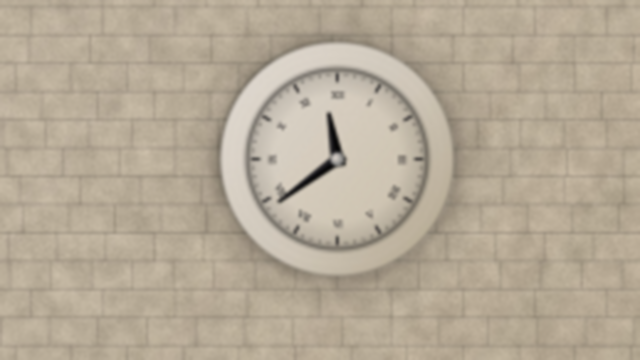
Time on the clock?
11:39
